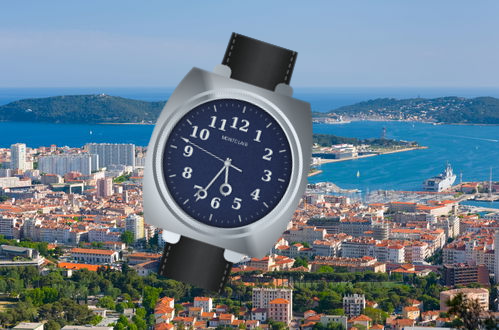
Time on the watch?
5:33:47
